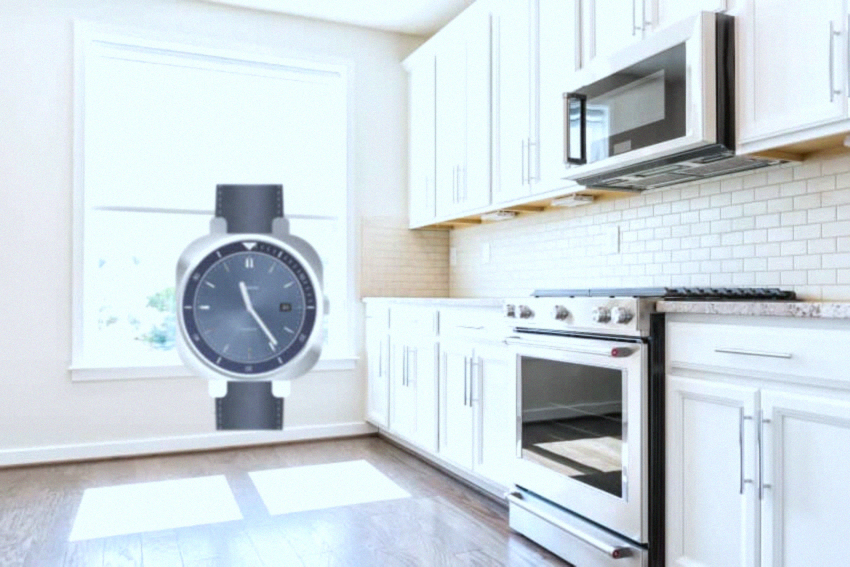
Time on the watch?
11:24
